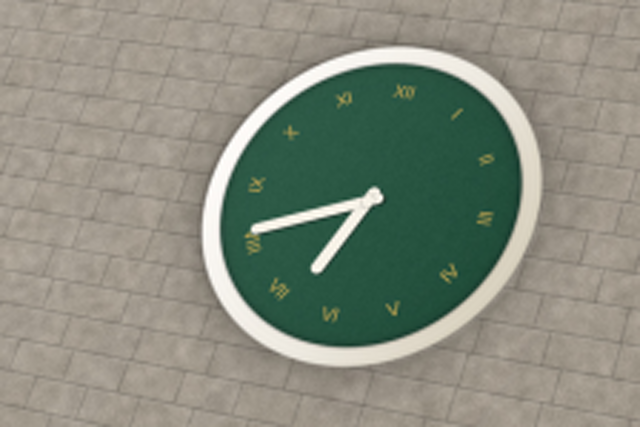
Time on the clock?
6:41
